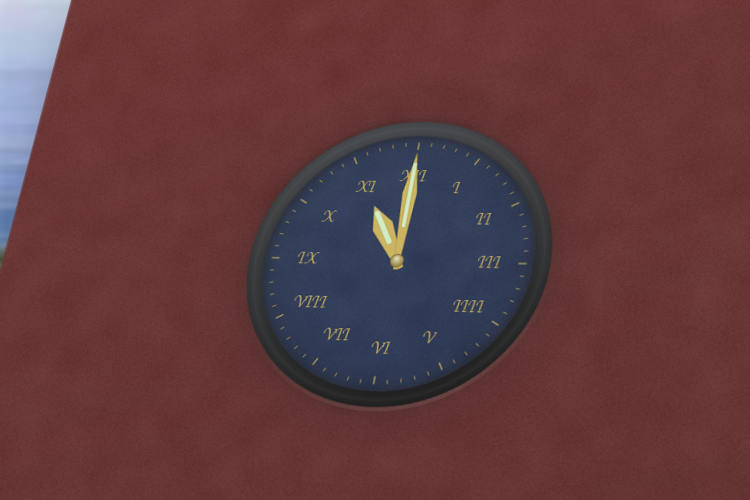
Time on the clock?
11:00
